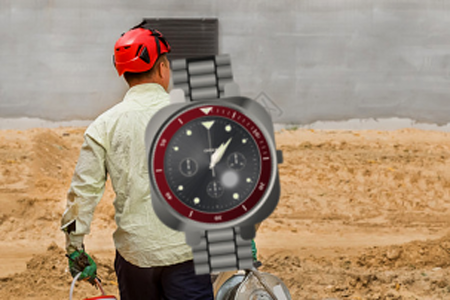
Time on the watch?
1:07
